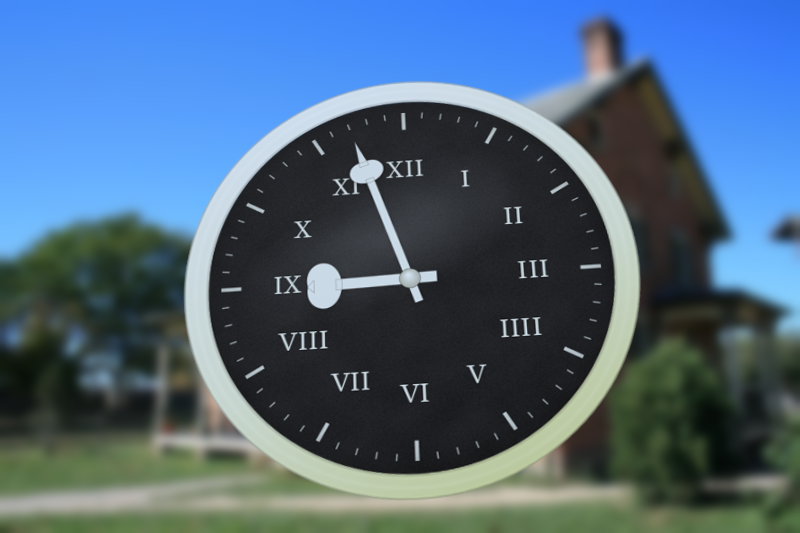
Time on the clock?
8:57
